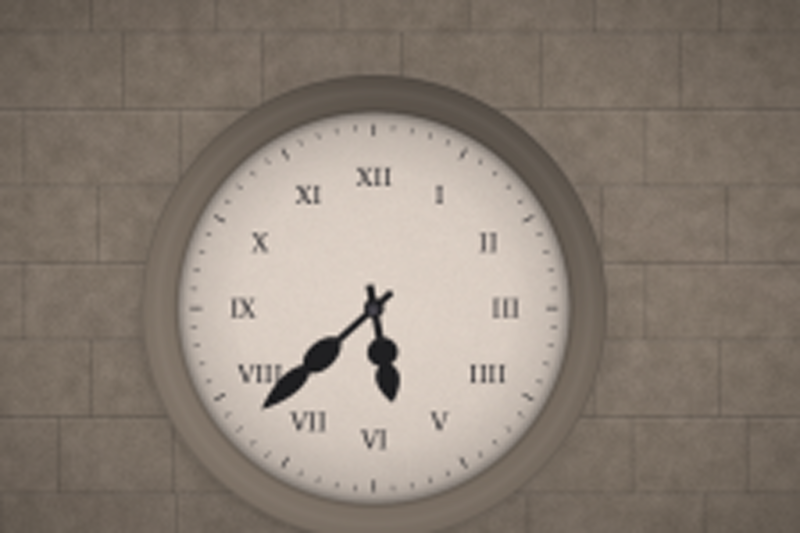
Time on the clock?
5:38
